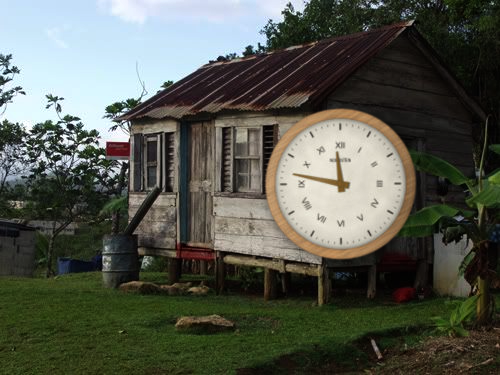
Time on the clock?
11:47
